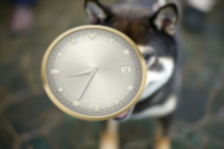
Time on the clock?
8:35
